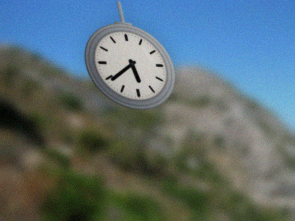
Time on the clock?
5:39
